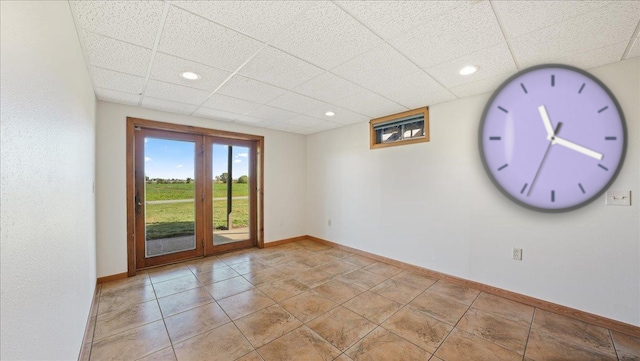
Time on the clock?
11:18:34
